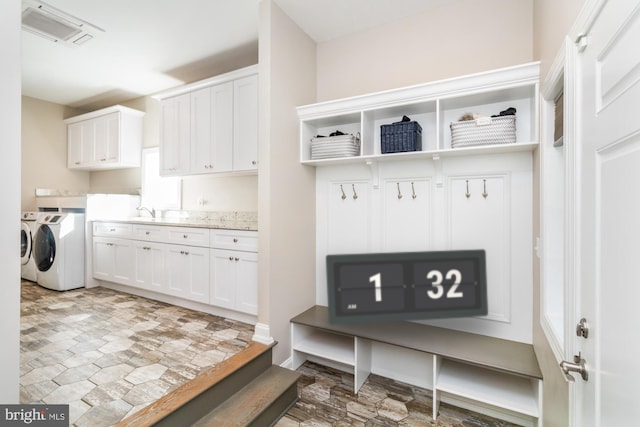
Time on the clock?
1:32
